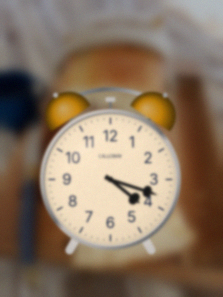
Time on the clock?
4:18
